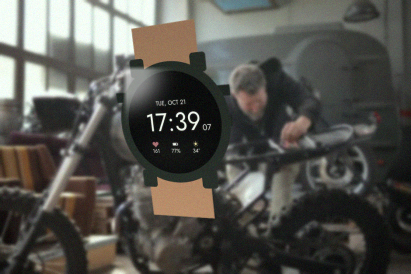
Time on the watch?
17:39:07
